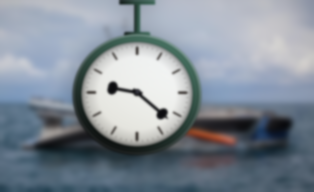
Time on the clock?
9:22
